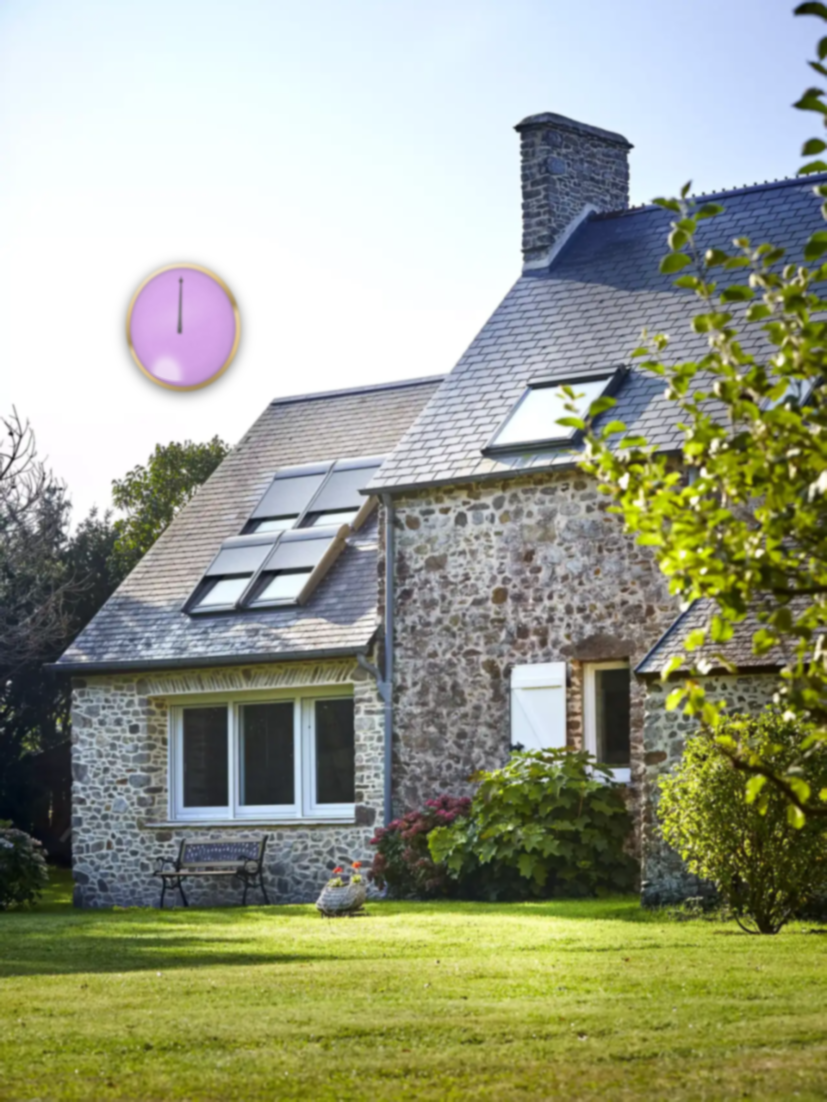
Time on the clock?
12:00
